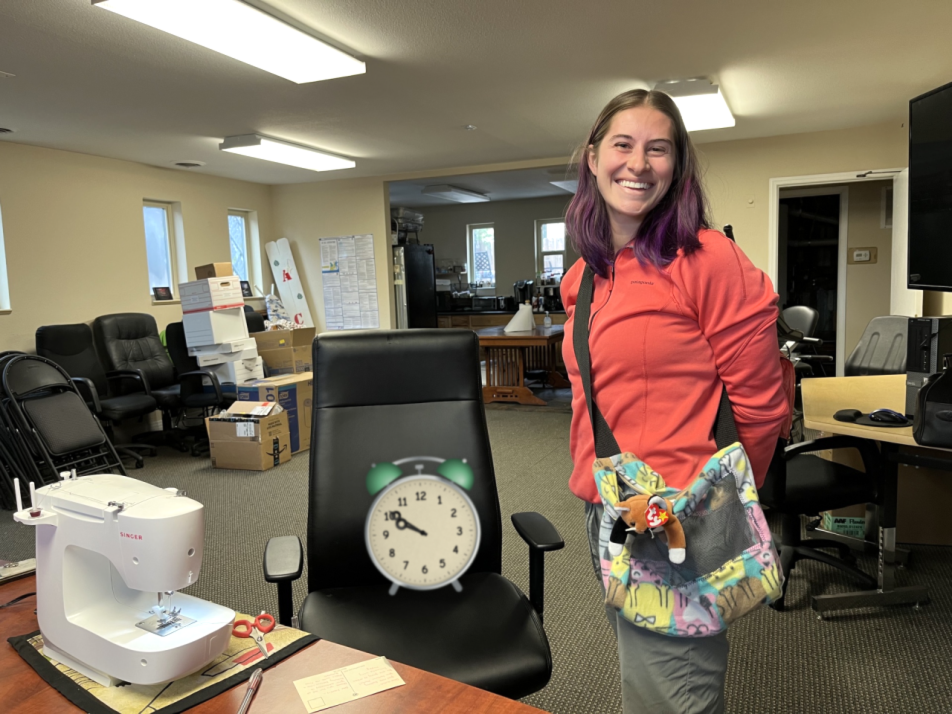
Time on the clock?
9:51
